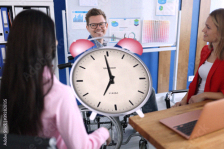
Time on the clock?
6:59
